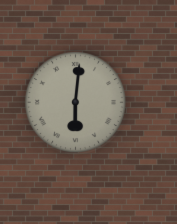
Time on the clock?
6:01
